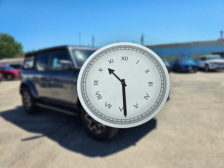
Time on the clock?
10:29
